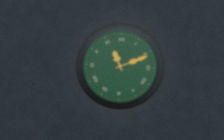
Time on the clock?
11:11
